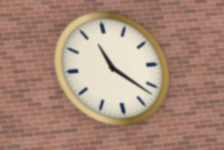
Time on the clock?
11:22
